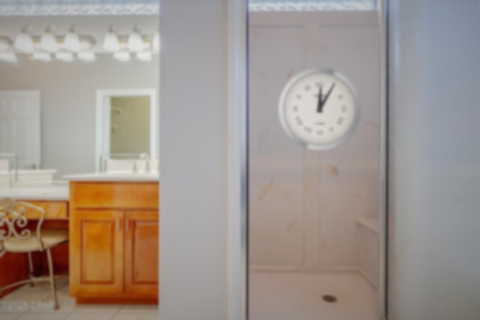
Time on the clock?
12:05
